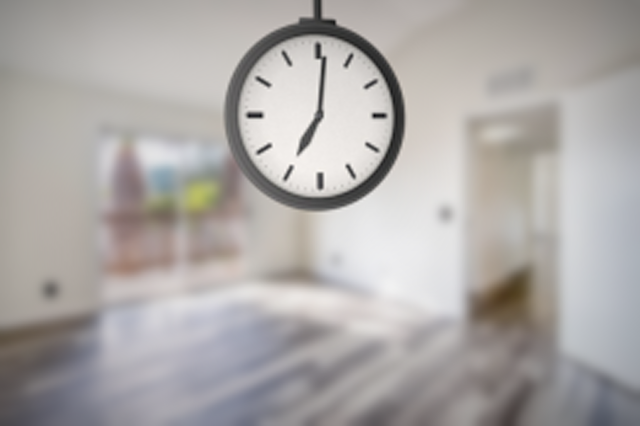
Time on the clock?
7:01
